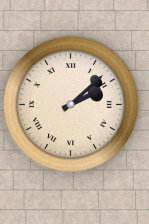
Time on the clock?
2:08
